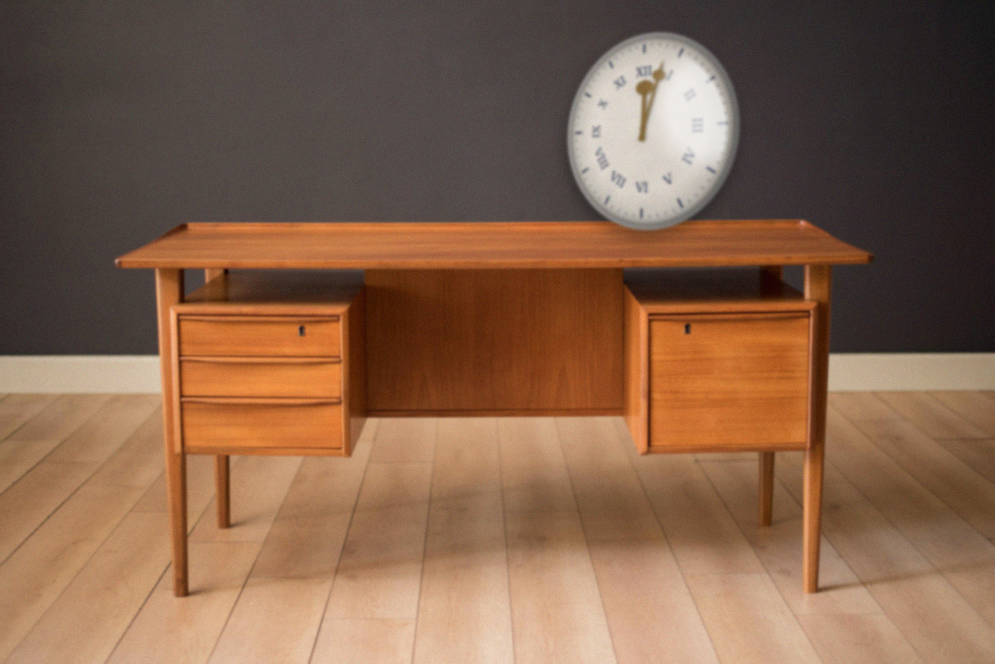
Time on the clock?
12:03
